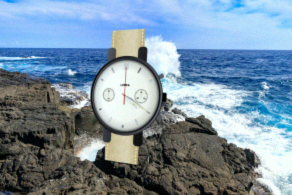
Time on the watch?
4:20
